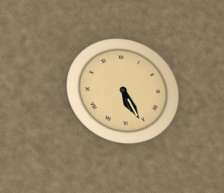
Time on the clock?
5:26
